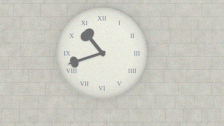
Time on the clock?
10:42
